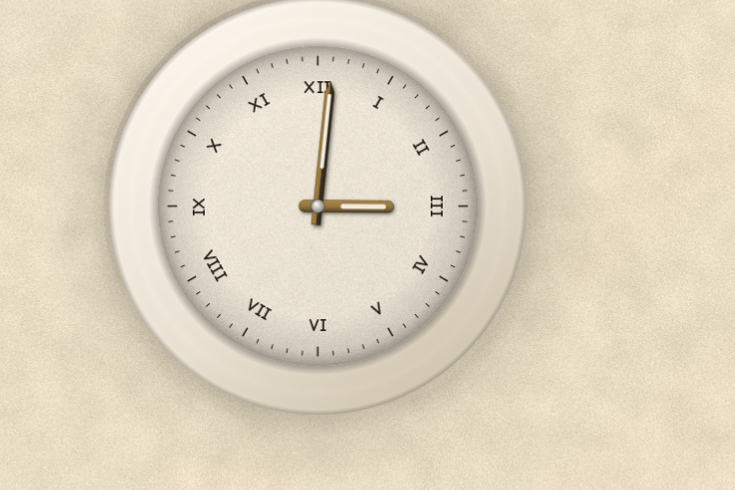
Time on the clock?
3:01
